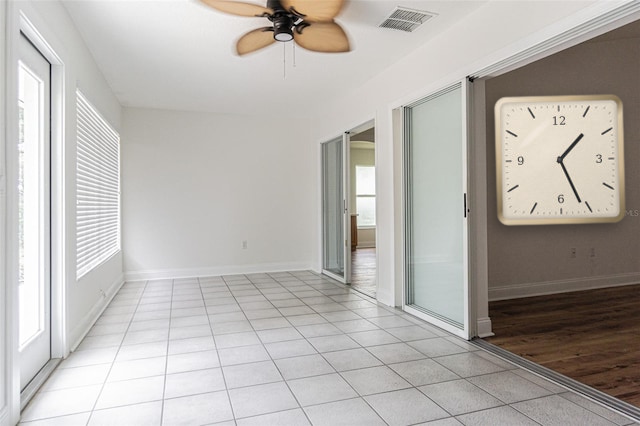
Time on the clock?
1:26
